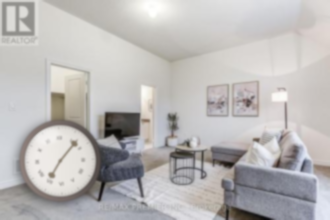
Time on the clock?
7:07
